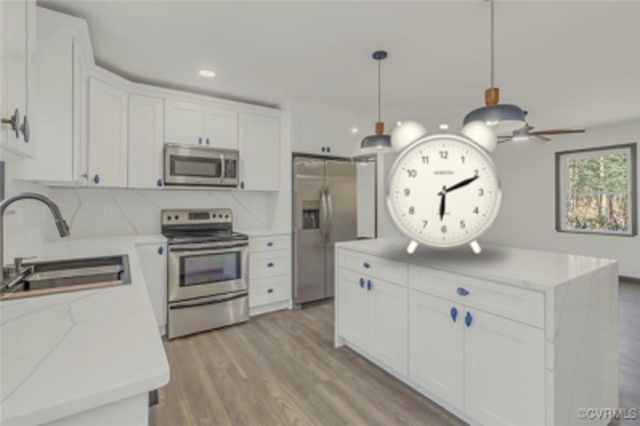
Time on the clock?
6:11
